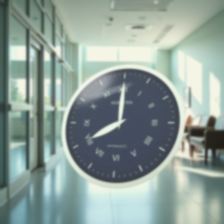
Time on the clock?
8:00
